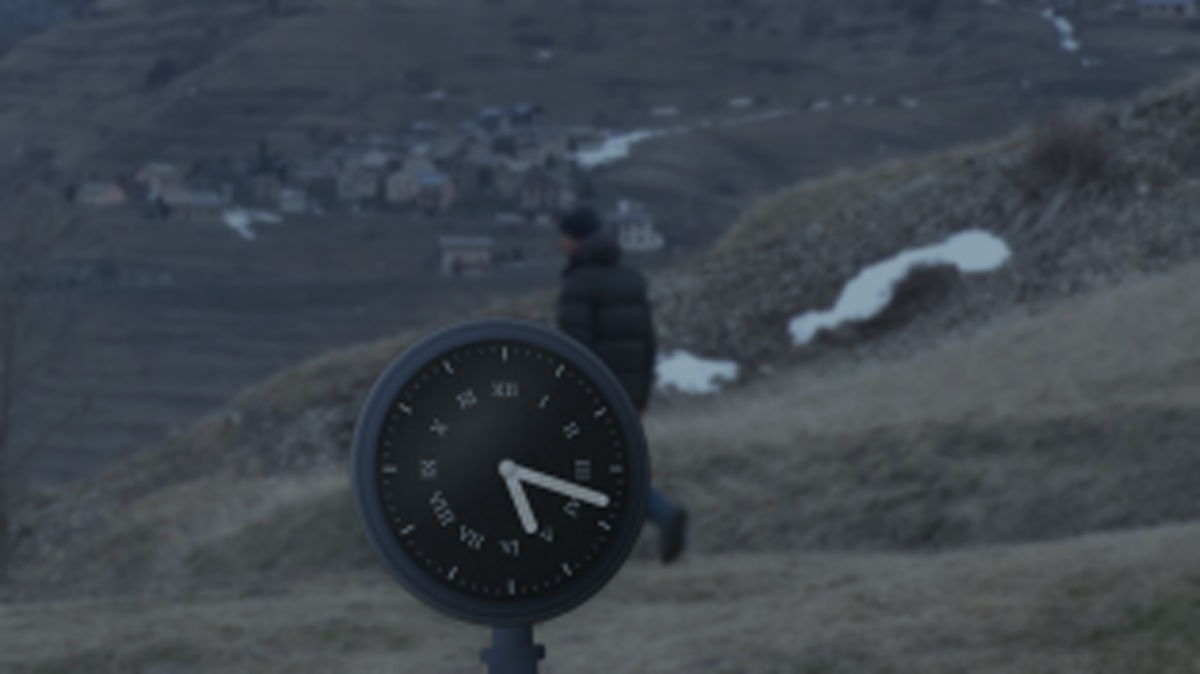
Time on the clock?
5:18
